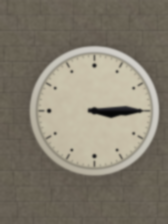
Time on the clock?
3:15
